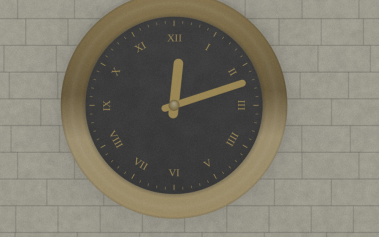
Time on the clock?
12:12
